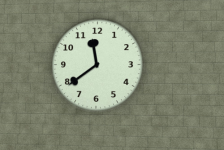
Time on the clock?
11:39
